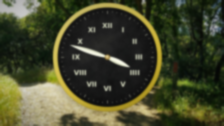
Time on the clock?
3:48
